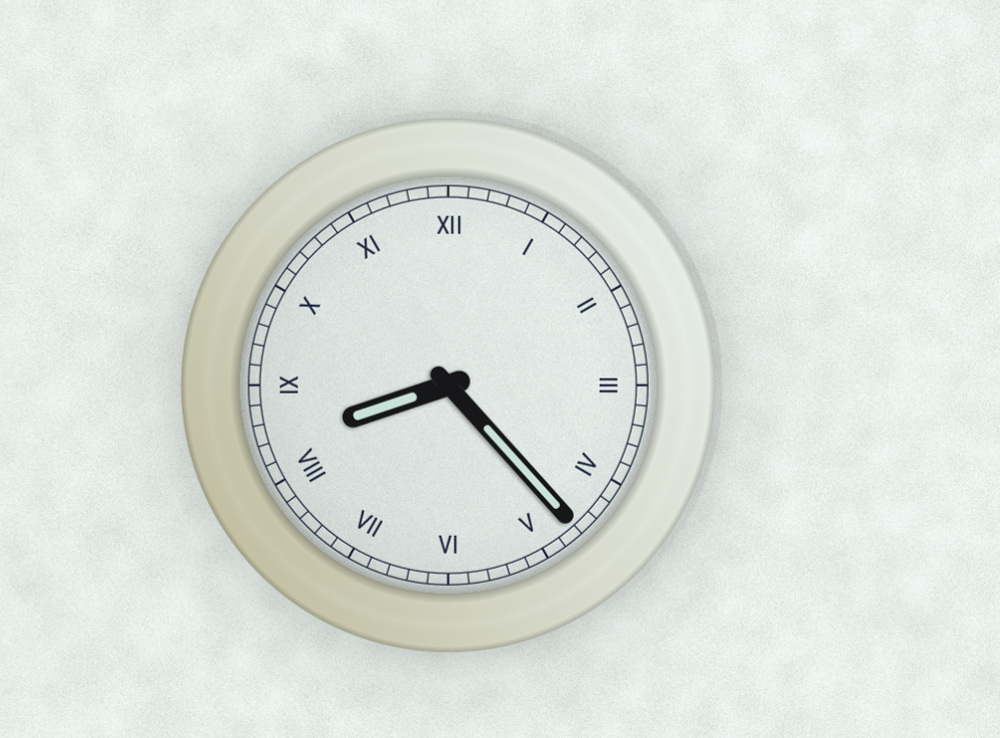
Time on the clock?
8:23
